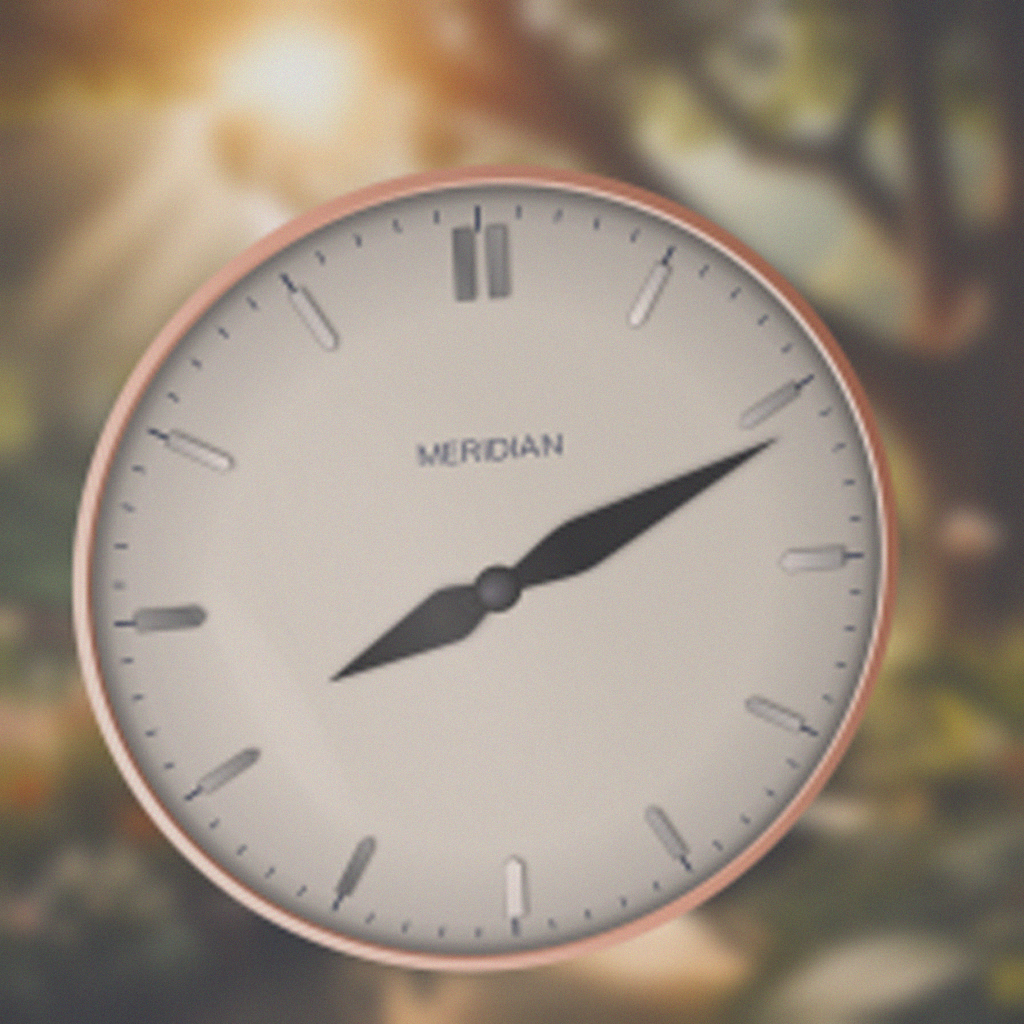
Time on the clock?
8:11
